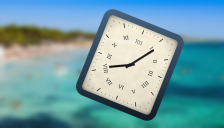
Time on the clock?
8:06
